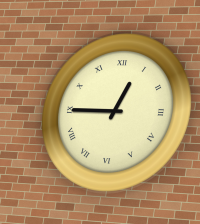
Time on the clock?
12:45
